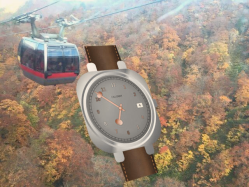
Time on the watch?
6:52
